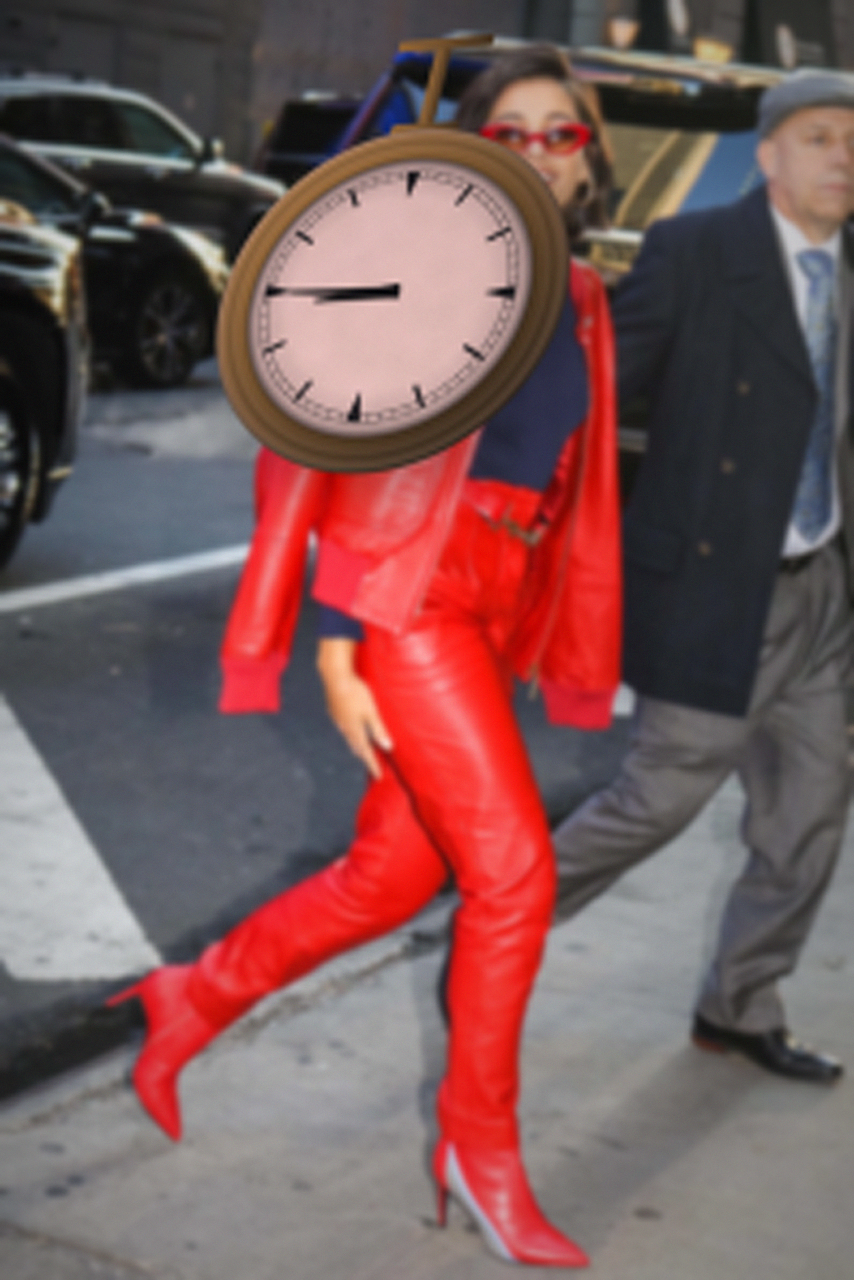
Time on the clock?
8:45
